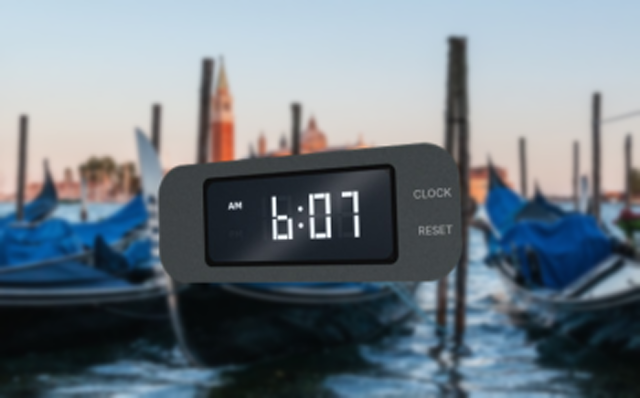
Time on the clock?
6:07
